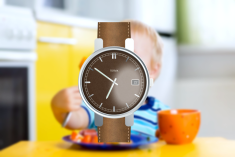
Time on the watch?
6:51
